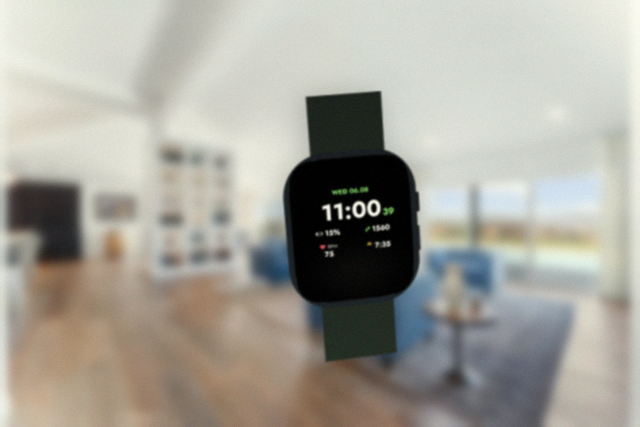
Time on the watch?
11:00
